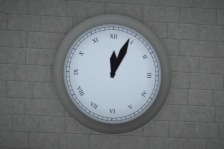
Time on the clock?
12:04
